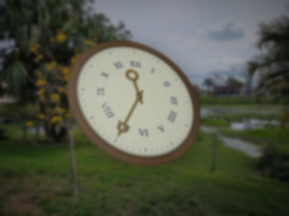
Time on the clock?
11:35
